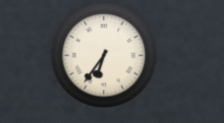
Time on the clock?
6:36
